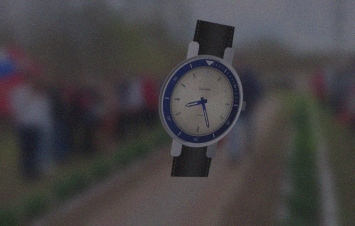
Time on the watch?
8:26
